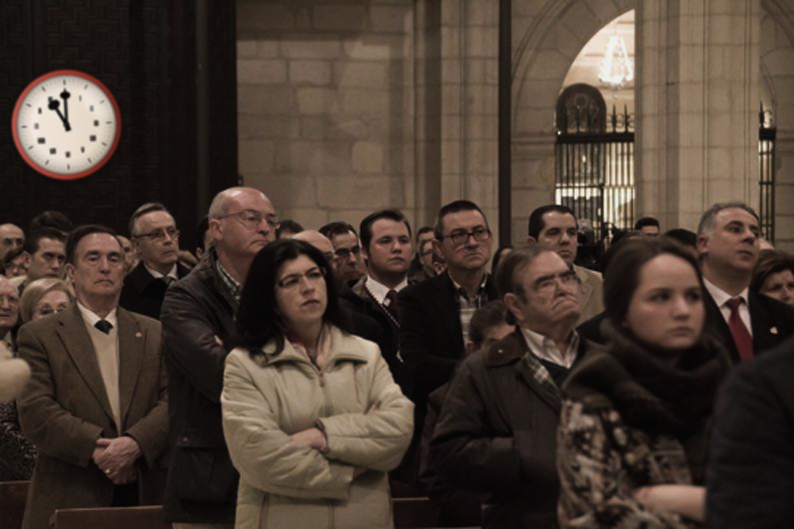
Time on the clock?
11:00
